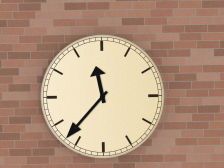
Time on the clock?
11:37
